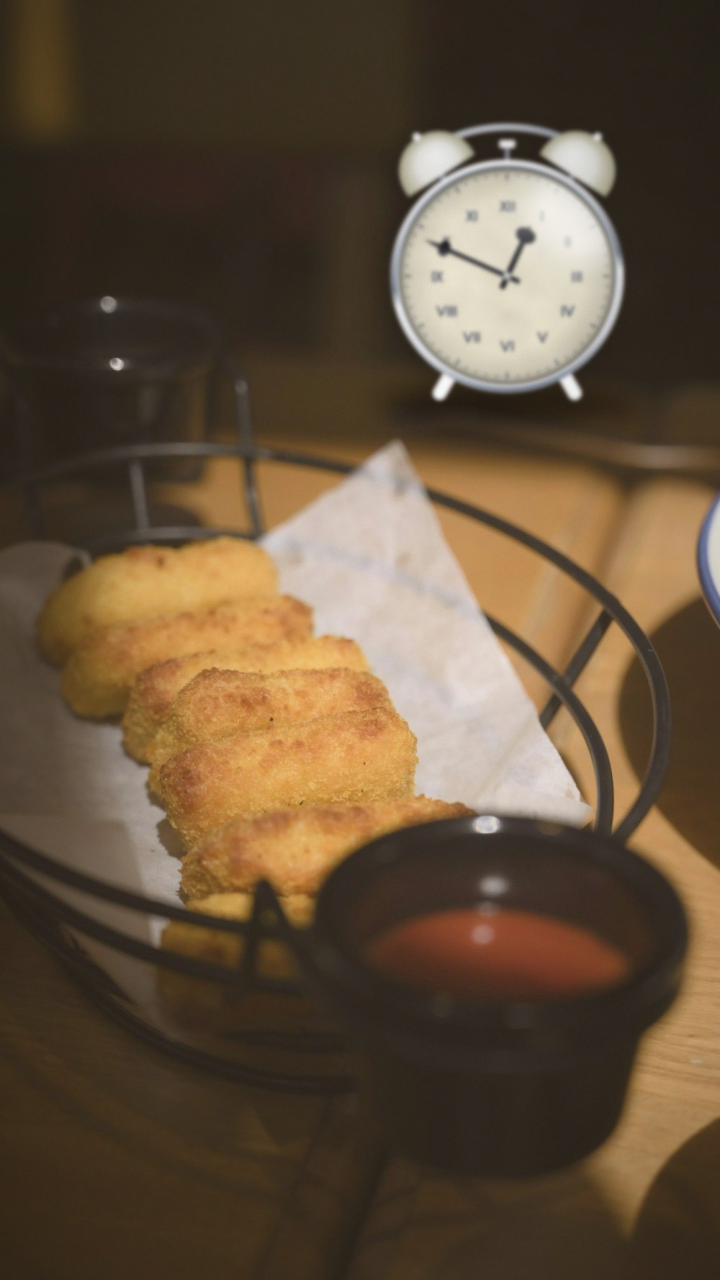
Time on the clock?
12:49
